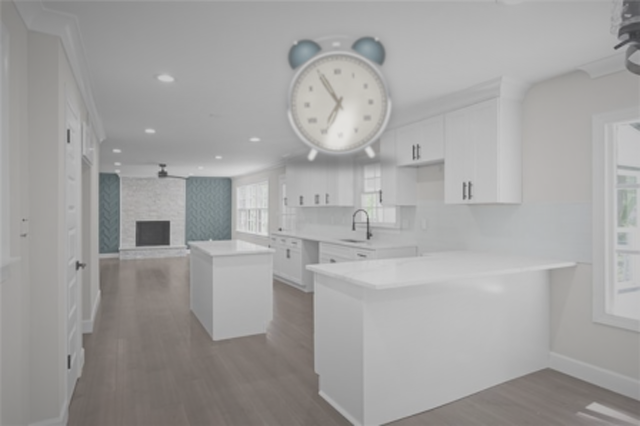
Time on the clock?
6:55
